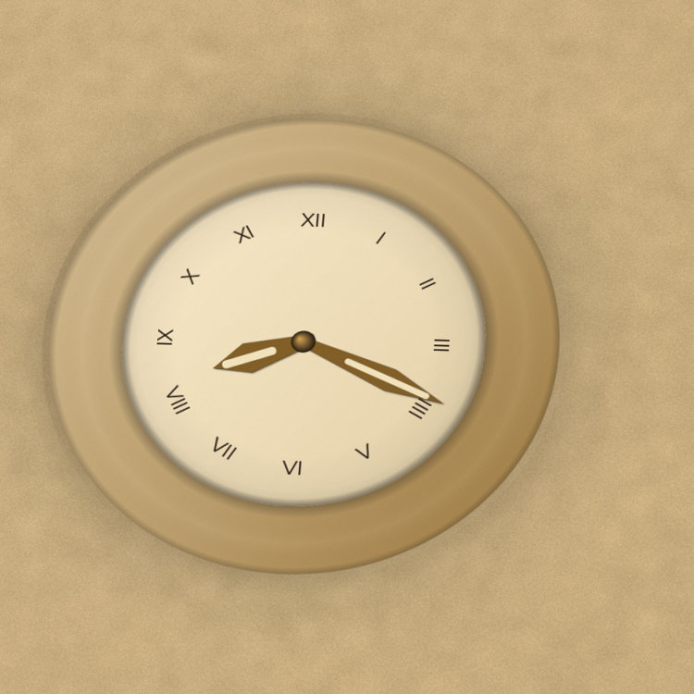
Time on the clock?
8:19
